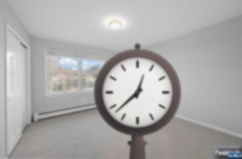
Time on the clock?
12:38
